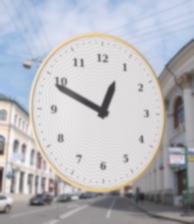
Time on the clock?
12:49
